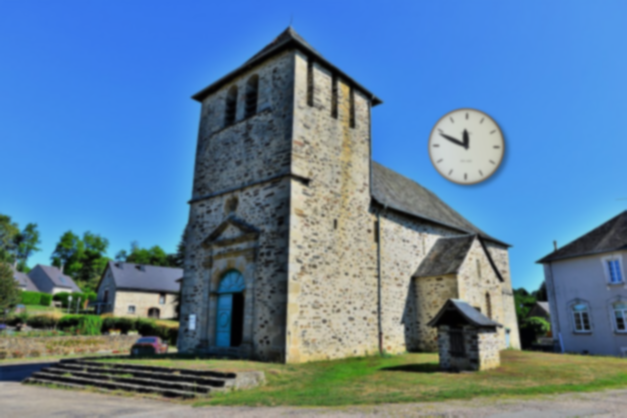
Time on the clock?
11:49
